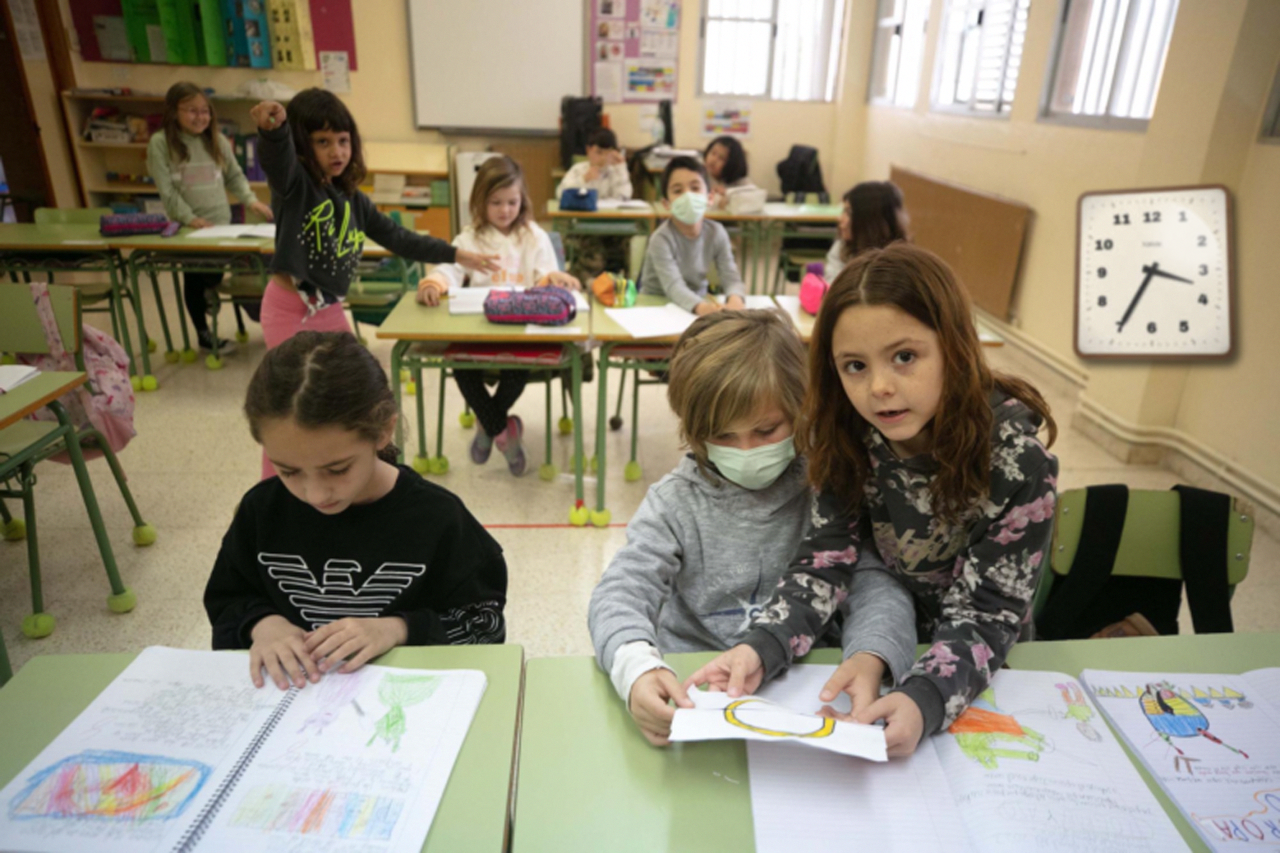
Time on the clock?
3:35
